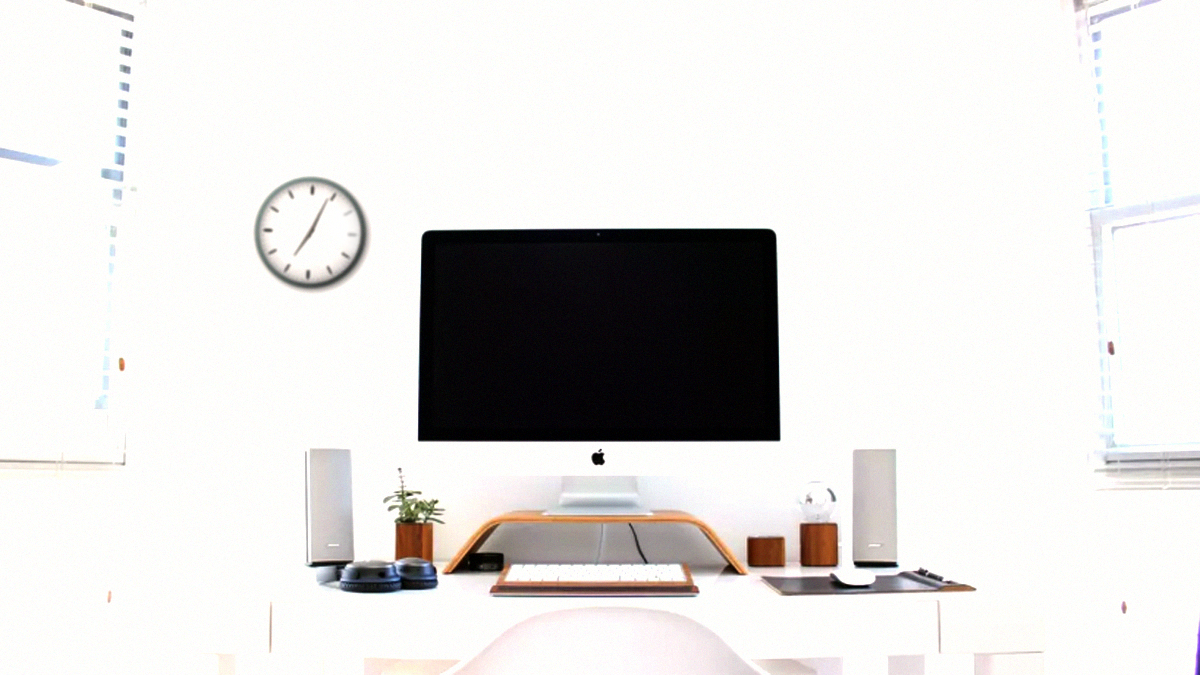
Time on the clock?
7:04
